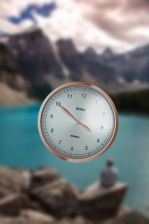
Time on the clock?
3:50
